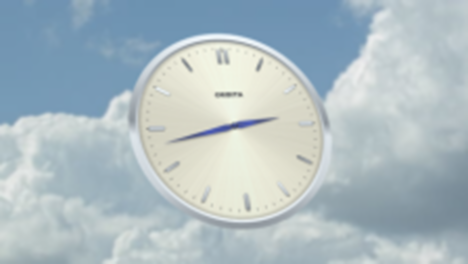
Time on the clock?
2:43
